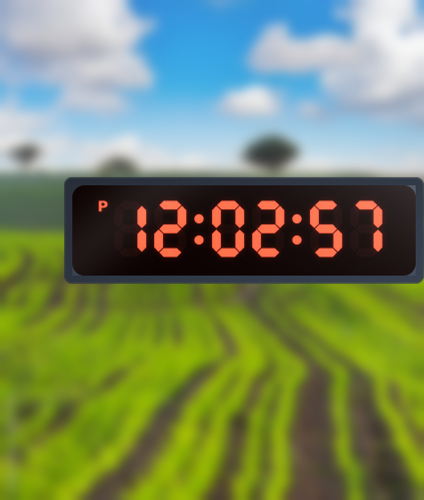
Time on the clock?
12:02:57
